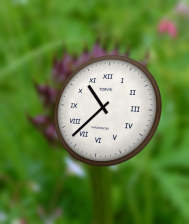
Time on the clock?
10:37
